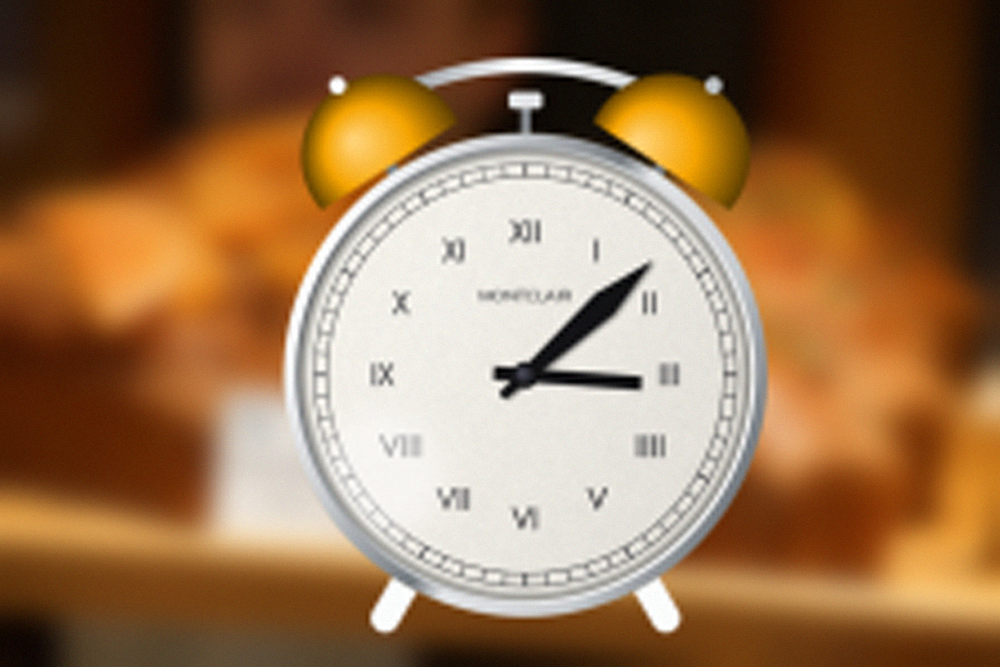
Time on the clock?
3:08
